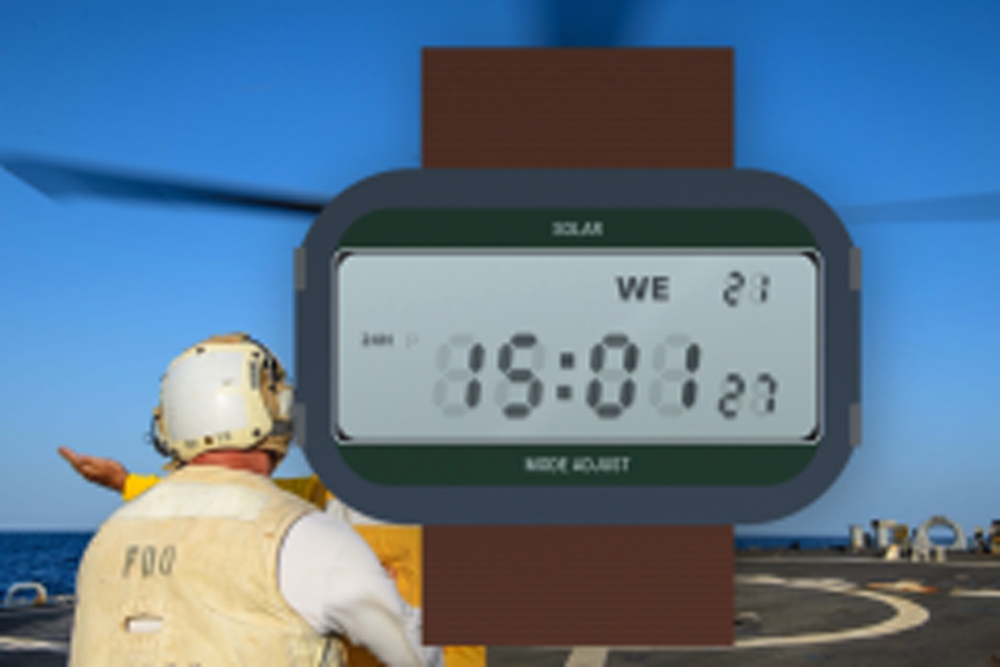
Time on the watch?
15:01:27
